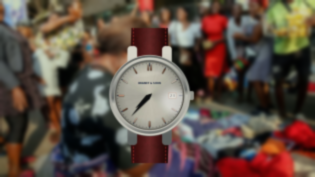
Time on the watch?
7:37
